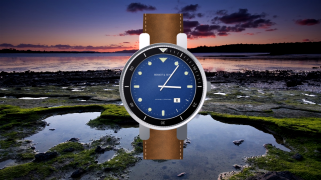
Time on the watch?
3:06
